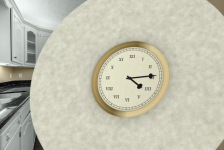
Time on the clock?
4:14
